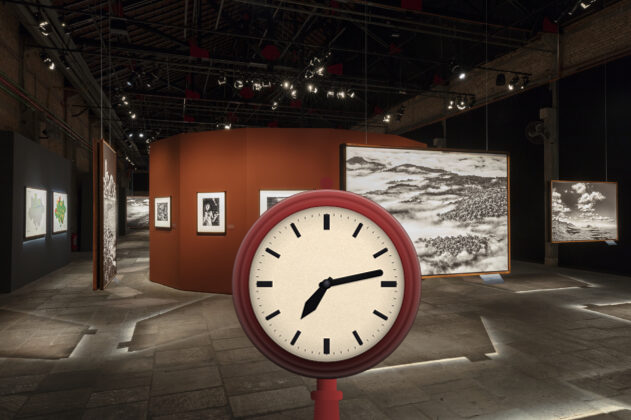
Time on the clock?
7:13
